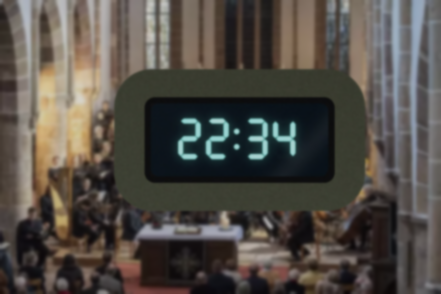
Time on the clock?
22:34
